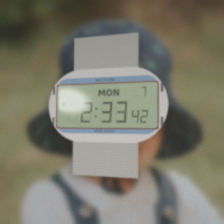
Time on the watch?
2:33:42
